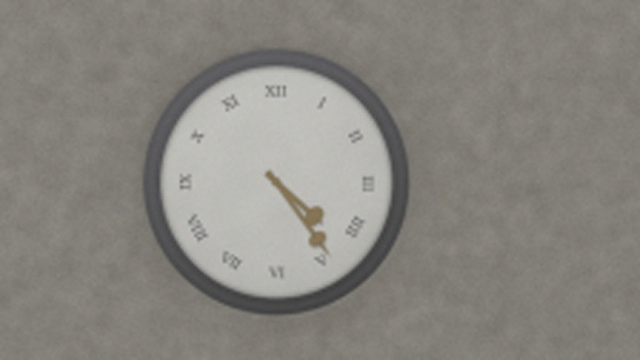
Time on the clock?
4:24
